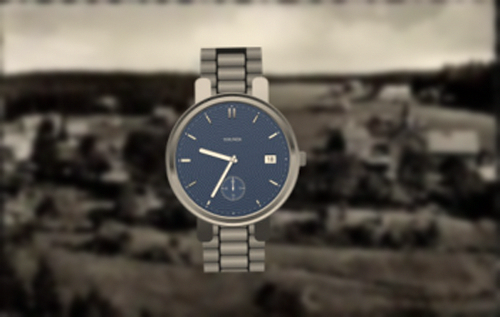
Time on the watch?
9:35
